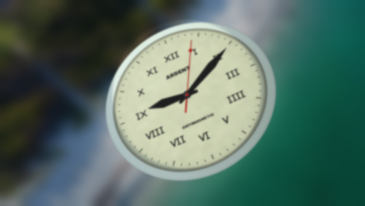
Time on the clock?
9:10:04
